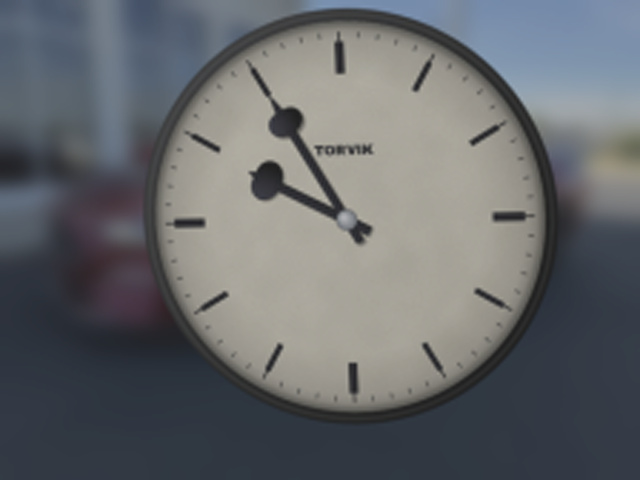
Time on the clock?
9:55
